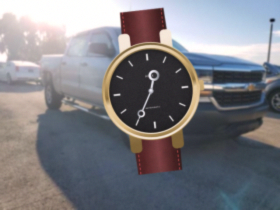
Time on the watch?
12:35
